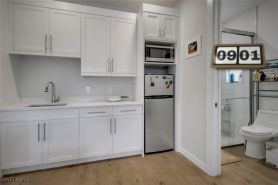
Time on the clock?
9:01
